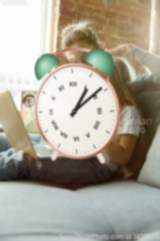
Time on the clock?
1:09
